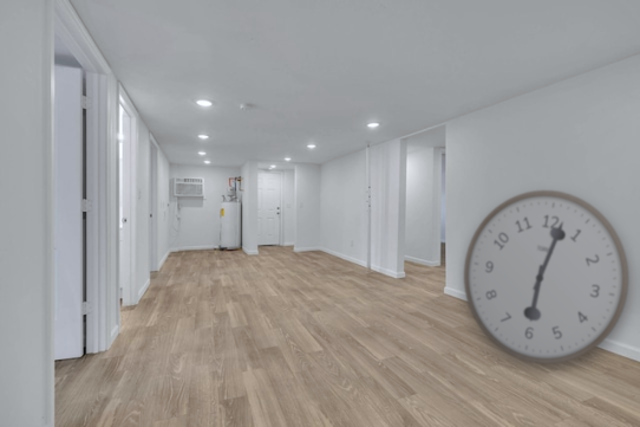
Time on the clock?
6:02
